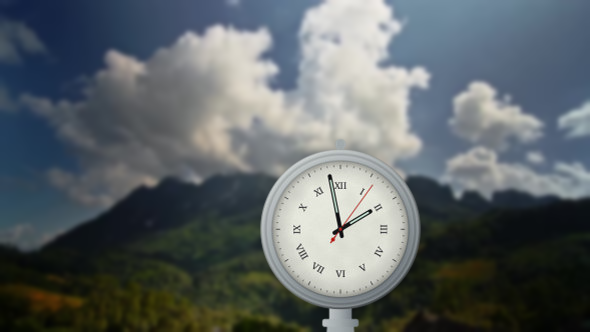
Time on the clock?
1:58:06
